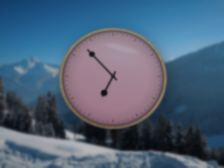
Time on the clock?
6:53
